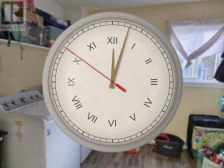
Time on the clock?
12:02:51
